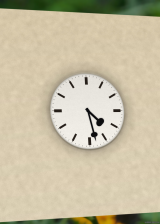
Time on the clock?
4:28
